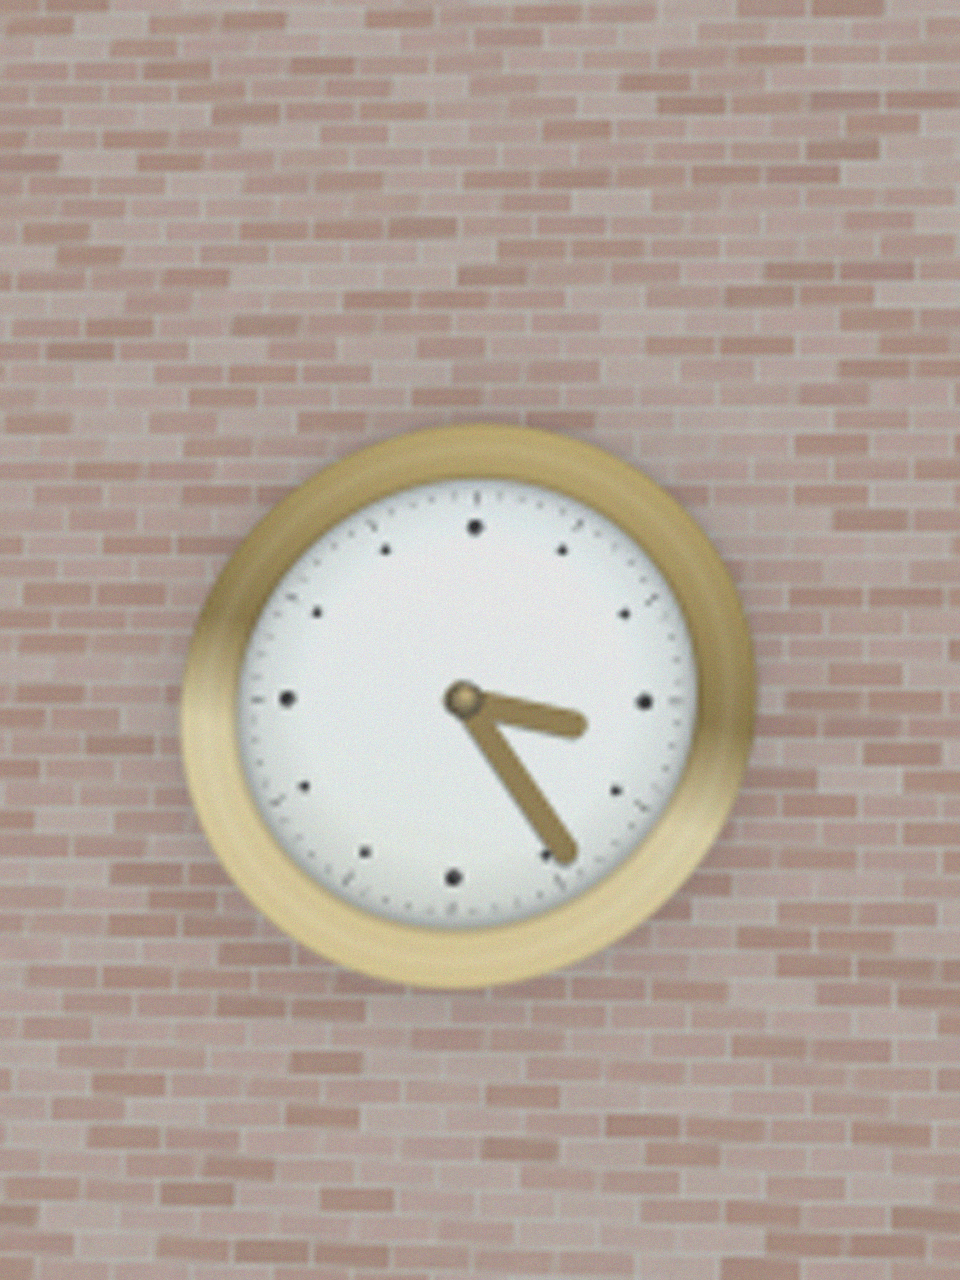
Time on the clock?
3:24
